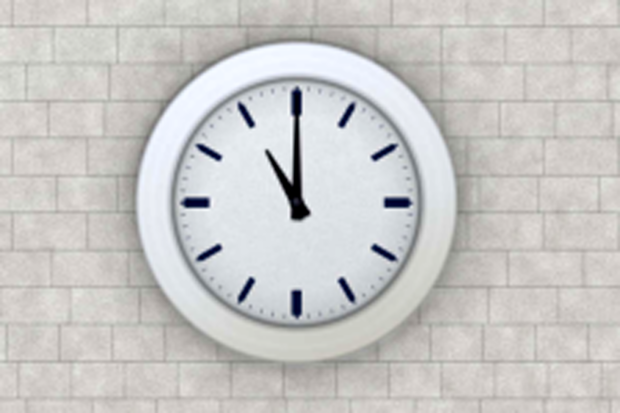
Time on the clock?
11:00
